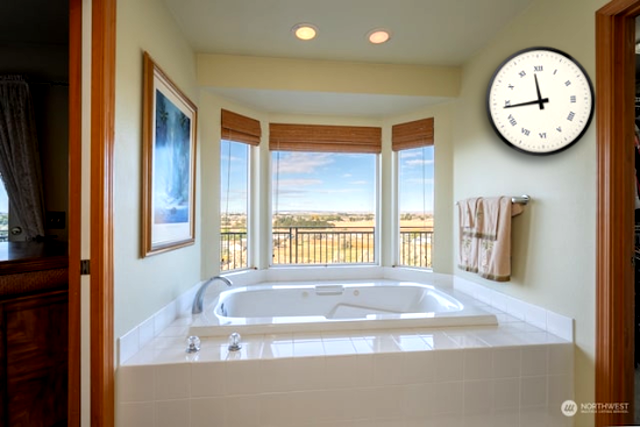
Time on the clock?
11:44
